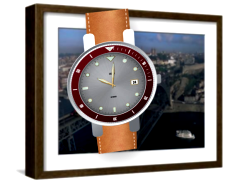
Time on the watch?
10:01
